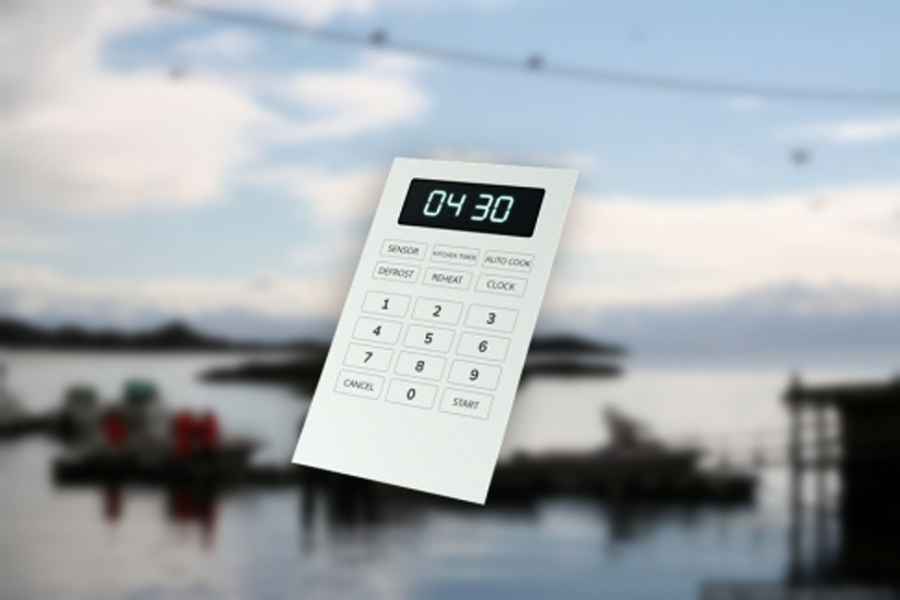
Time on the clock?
4:30
